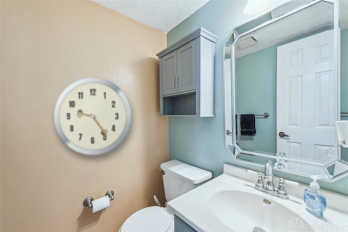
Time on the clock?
9:24
